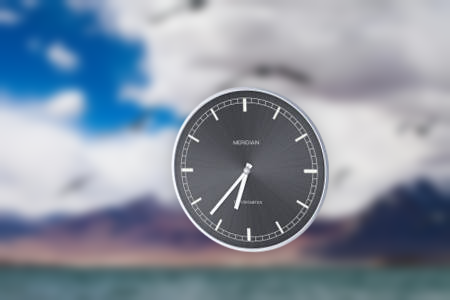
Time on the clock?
6:37
